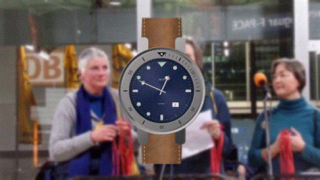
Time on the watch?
12:49
